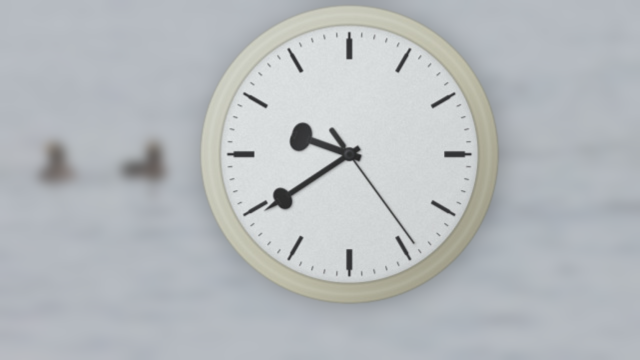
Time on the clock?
9:39:24
